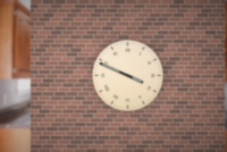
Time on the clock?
3:49
